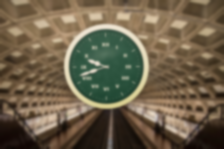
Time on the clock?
9:42
